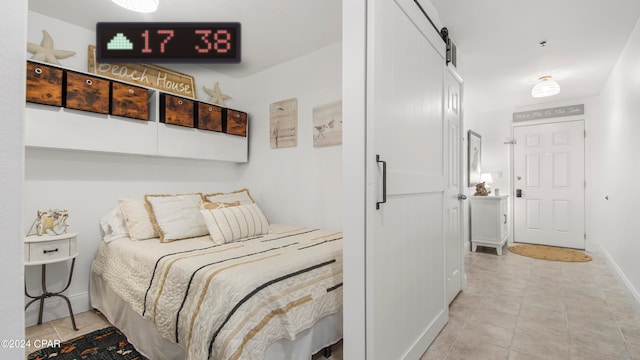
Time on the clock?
17:38
